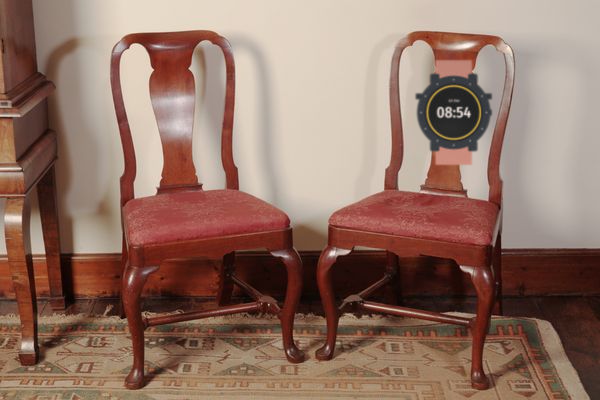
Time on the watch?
8:54
